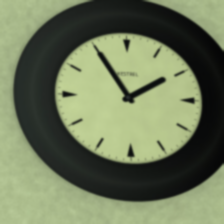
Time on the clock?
1:55
